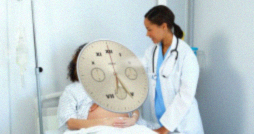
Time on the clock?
6:26
